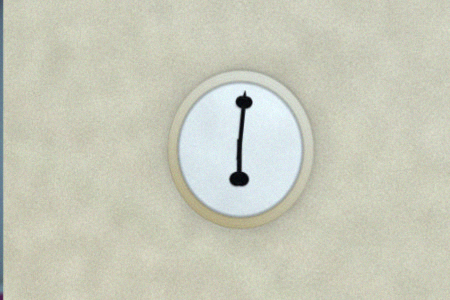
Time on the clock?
6:01
